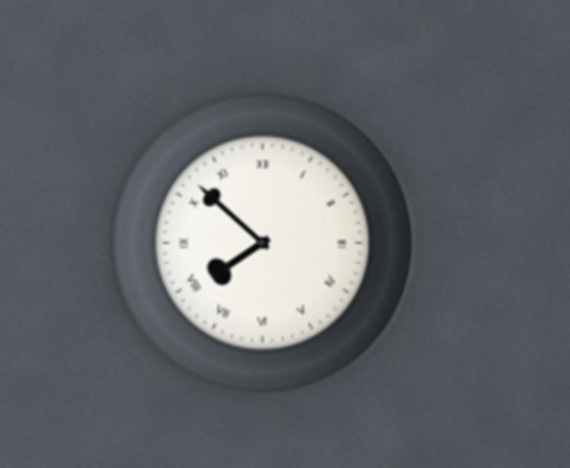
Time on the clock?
7:52
